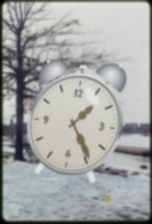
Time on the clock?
1:24
